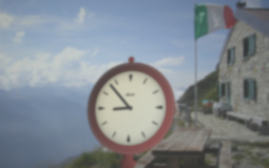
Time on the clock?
8:53
